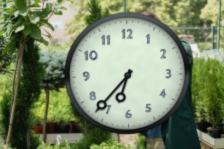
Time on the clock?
6:37
